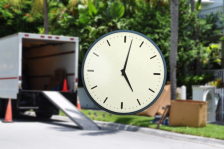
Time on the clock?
5:02
